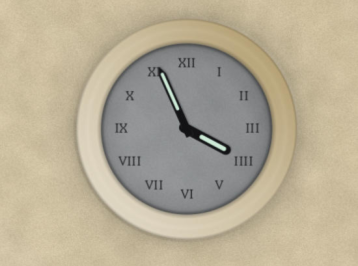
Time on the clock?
3:56
